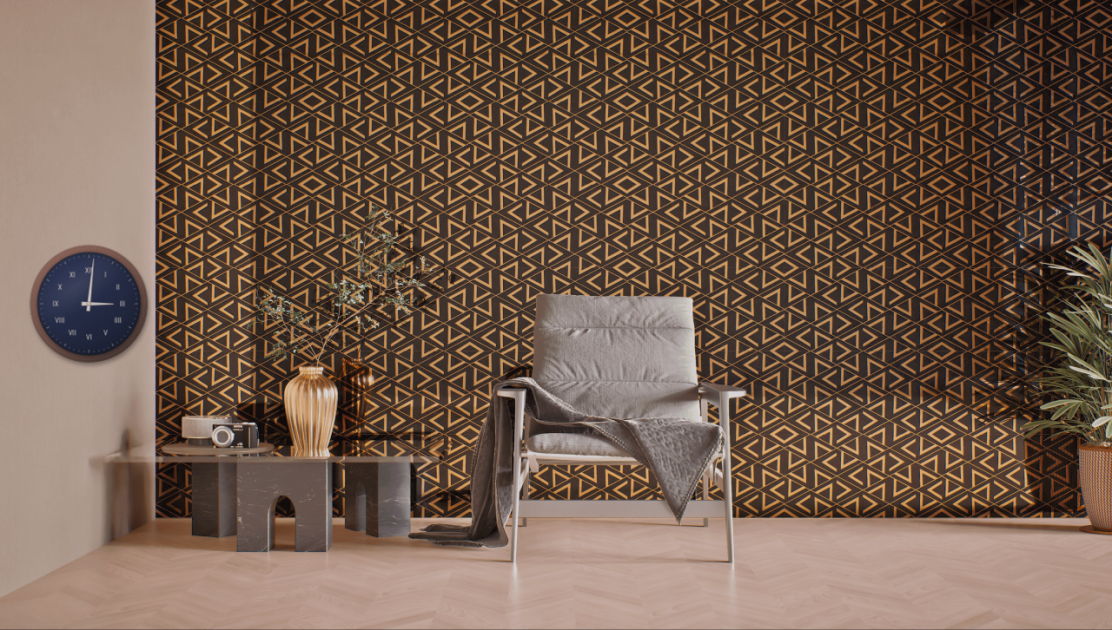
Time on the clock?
3:01
